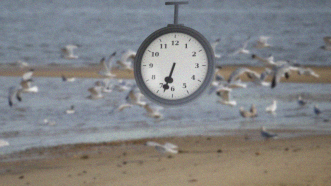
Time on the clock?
6:33
